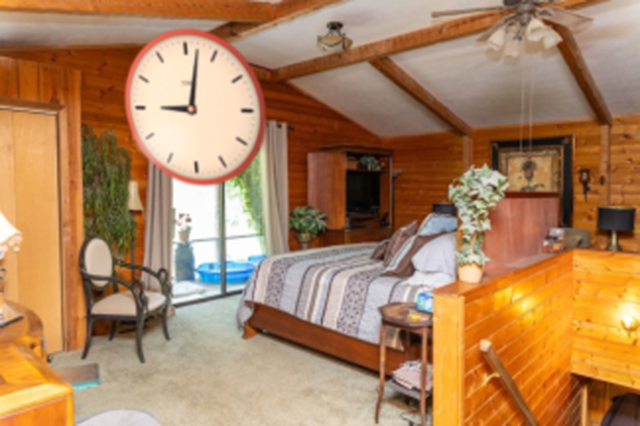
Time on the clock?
9:02
